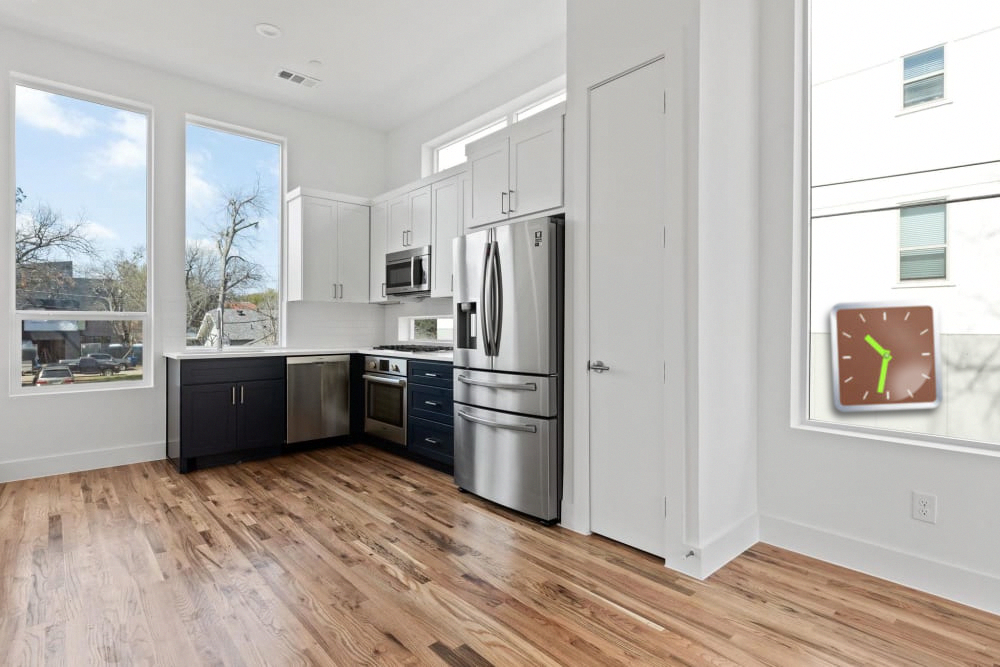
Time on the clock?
10:32
